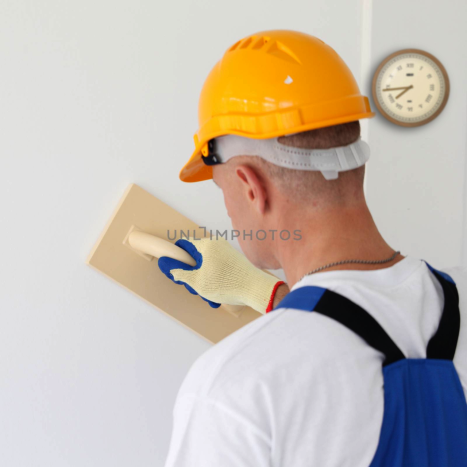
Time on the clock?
7:44
